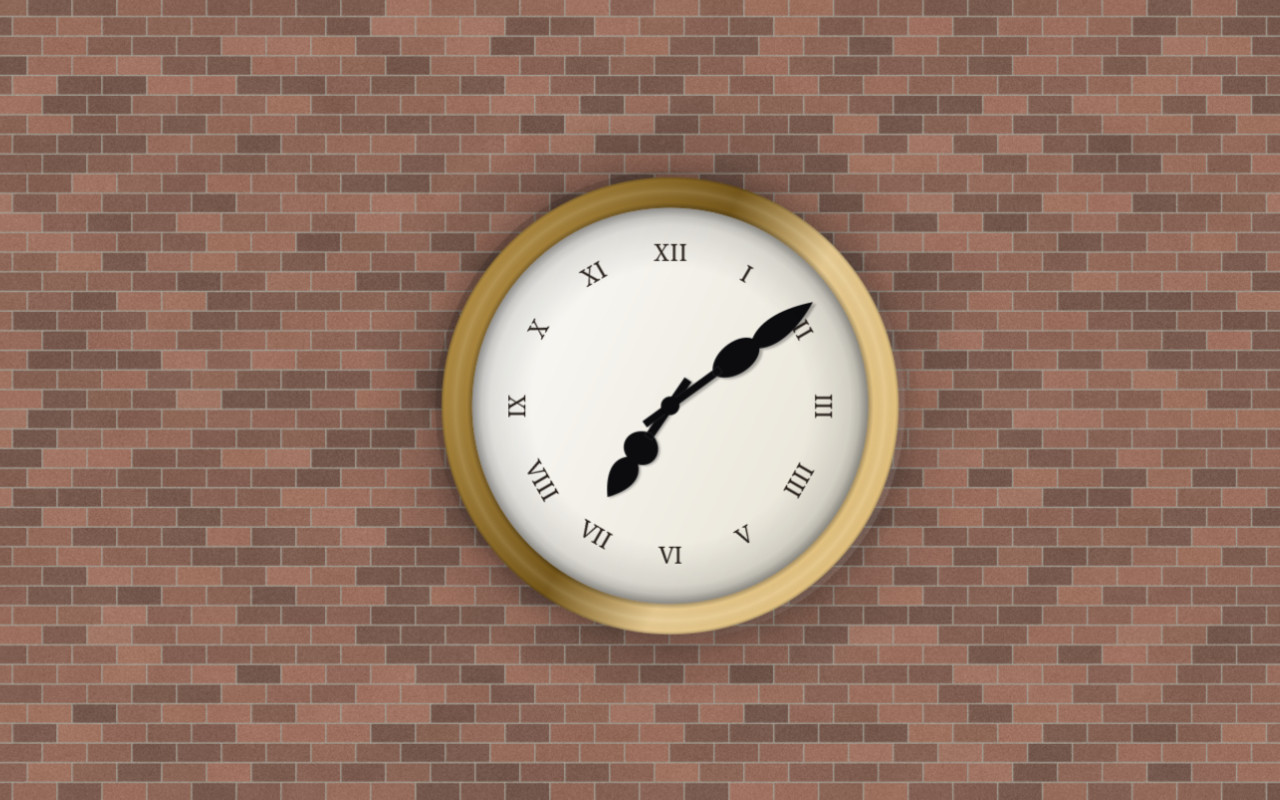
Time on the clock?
7:09
